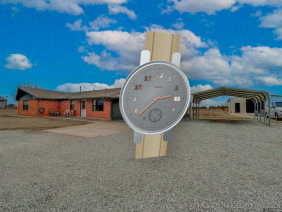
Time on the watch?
2:38
